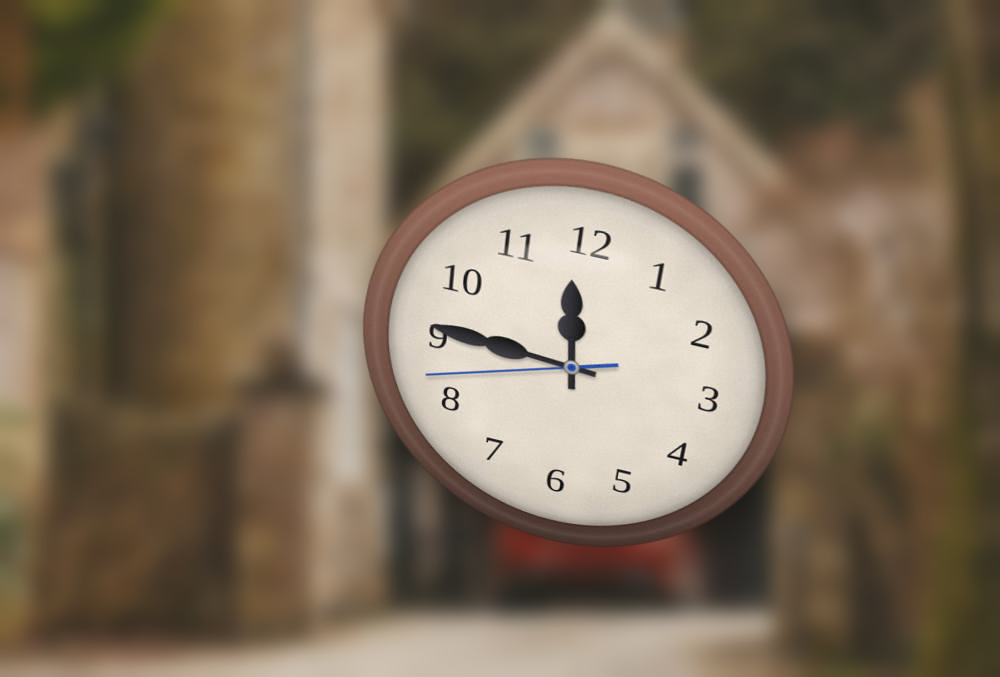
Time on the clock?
11:45:42
